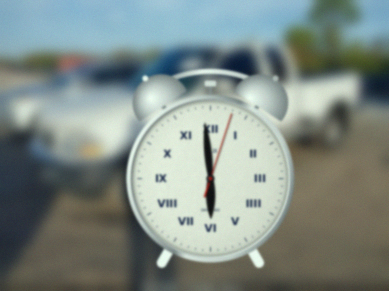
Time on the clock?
5:59:03
